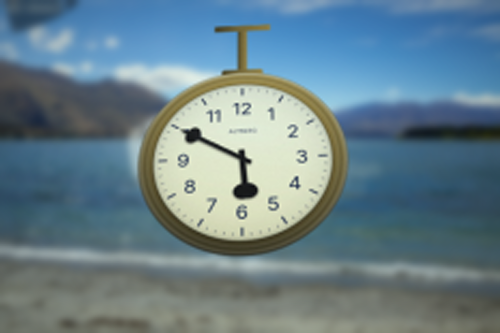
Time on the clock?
5:50
